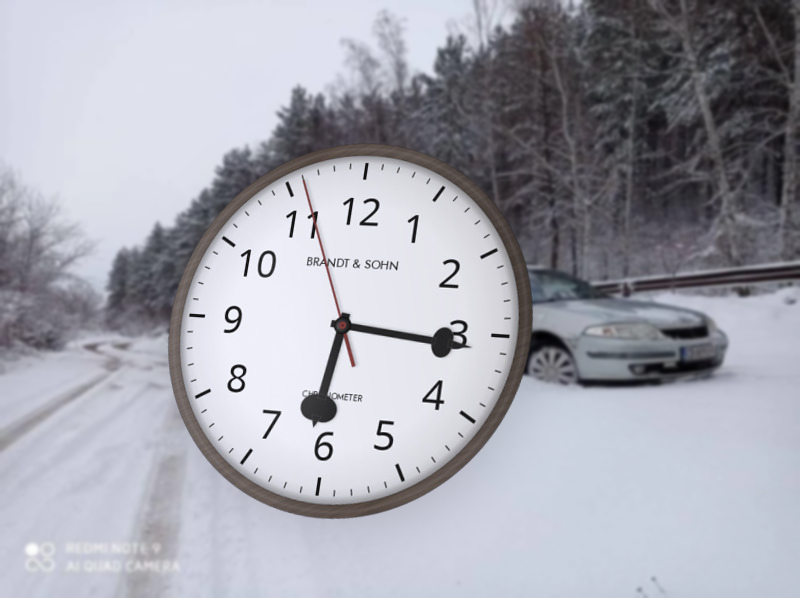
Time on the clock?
6:15:56
